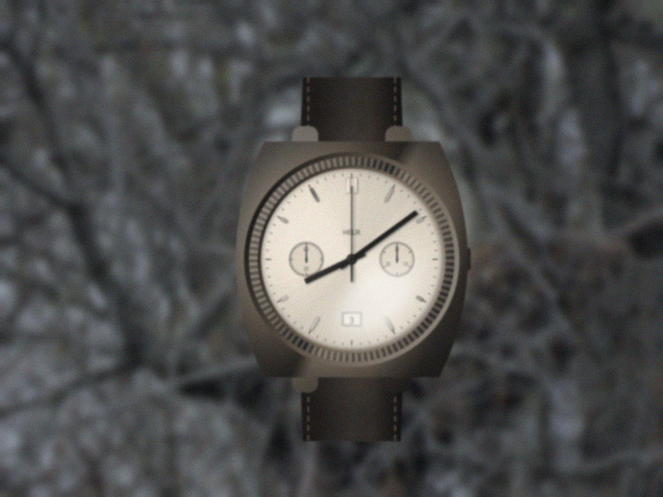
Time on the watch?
8:09
